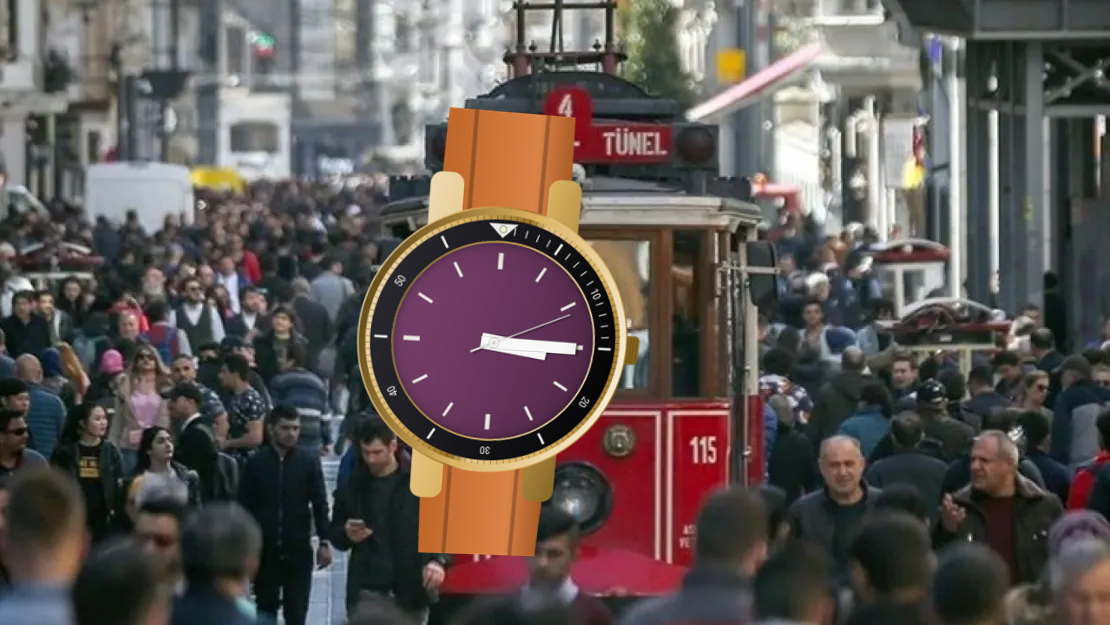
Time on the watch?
3:15:11
